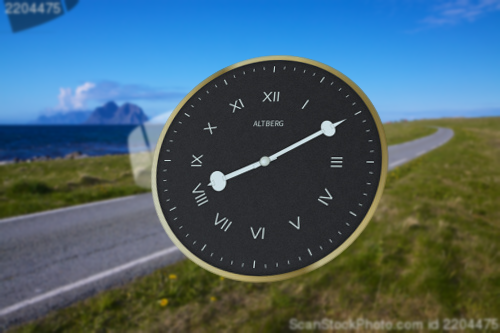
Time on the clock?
8:10
